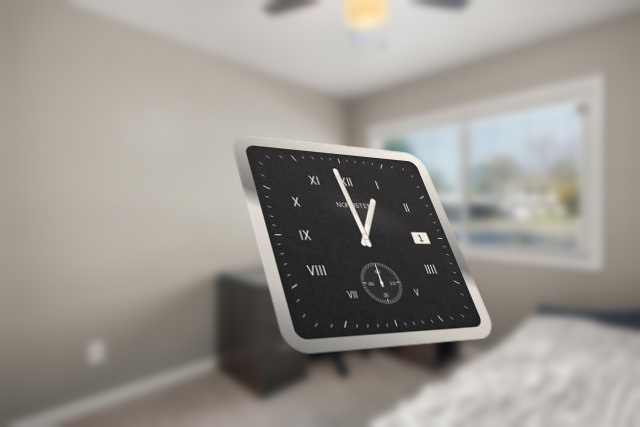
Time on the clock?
12:59
